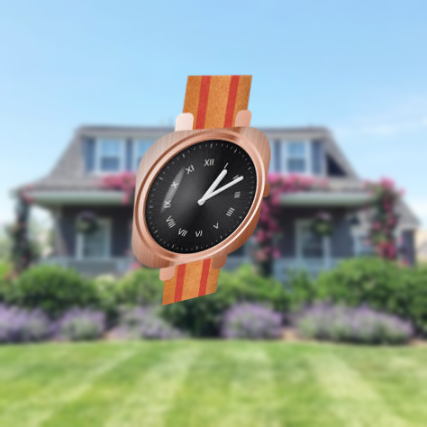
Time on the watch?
1:11
